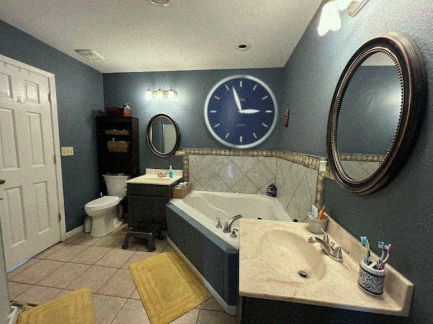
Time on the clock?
2:57
